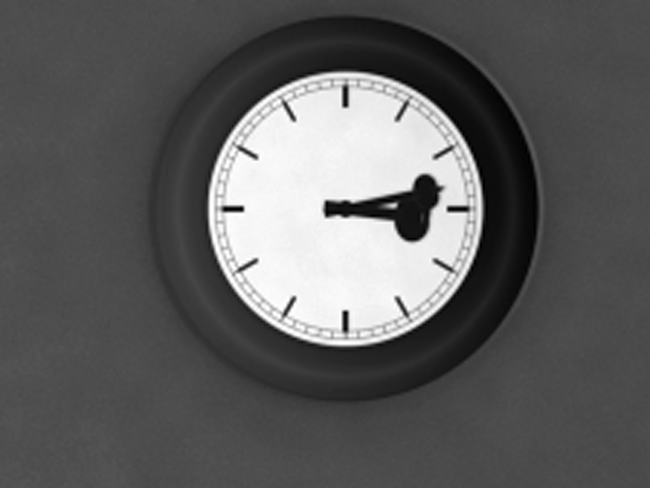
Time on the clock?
3:13
